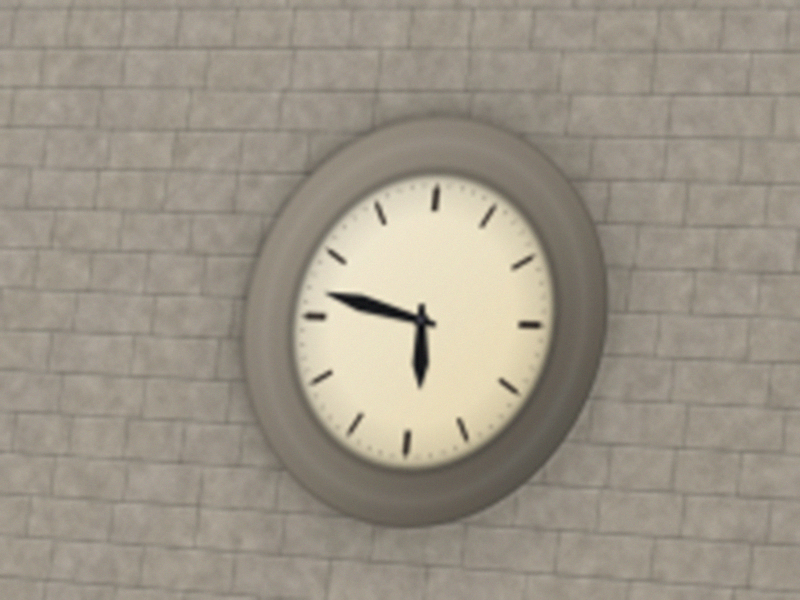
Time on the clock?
5:47
